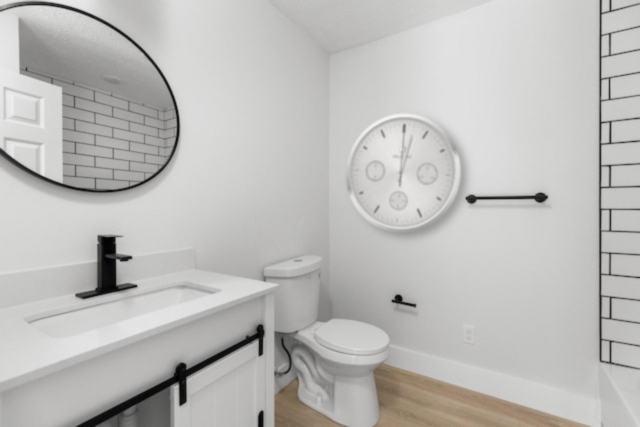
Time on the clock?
12:02
